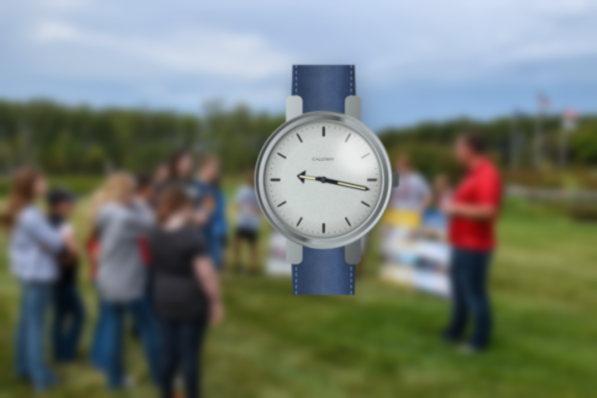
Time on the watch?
9:17
